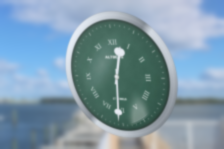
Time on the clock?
12:31
